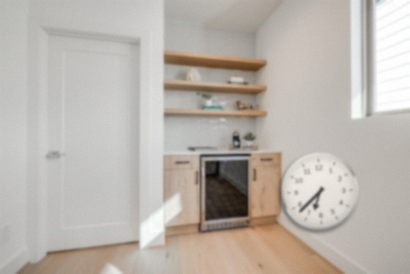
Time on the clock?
6:38
